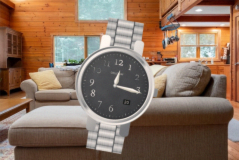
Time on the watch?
12:16
